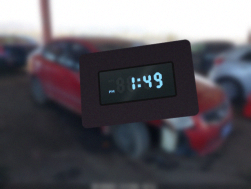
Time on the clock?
1:49
